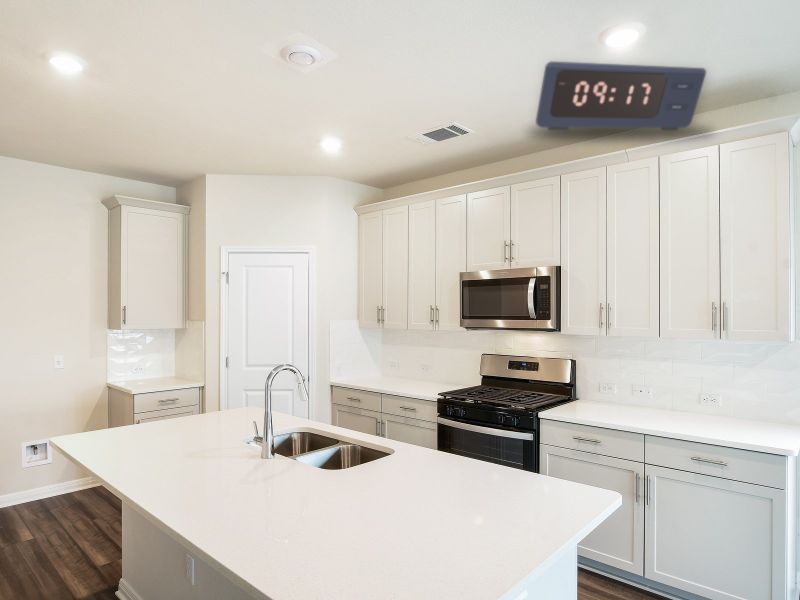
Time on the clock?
9:17
